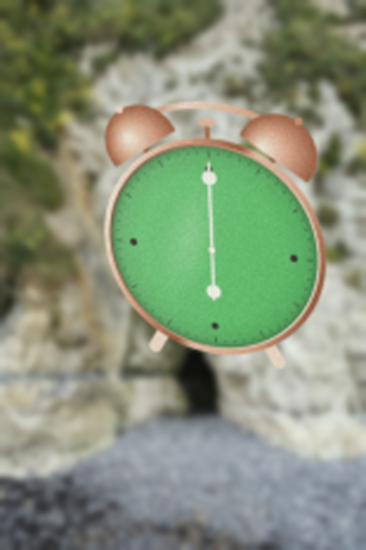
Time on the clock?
6:00
